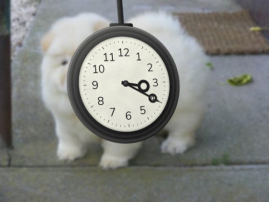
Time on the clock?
3:20
